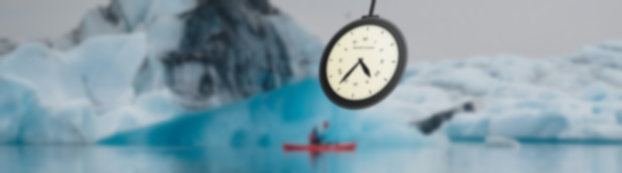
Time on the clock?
4:36
